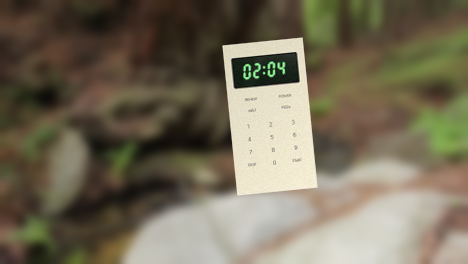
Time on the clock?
2:04
